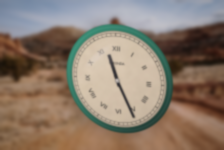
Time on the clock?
11:26
